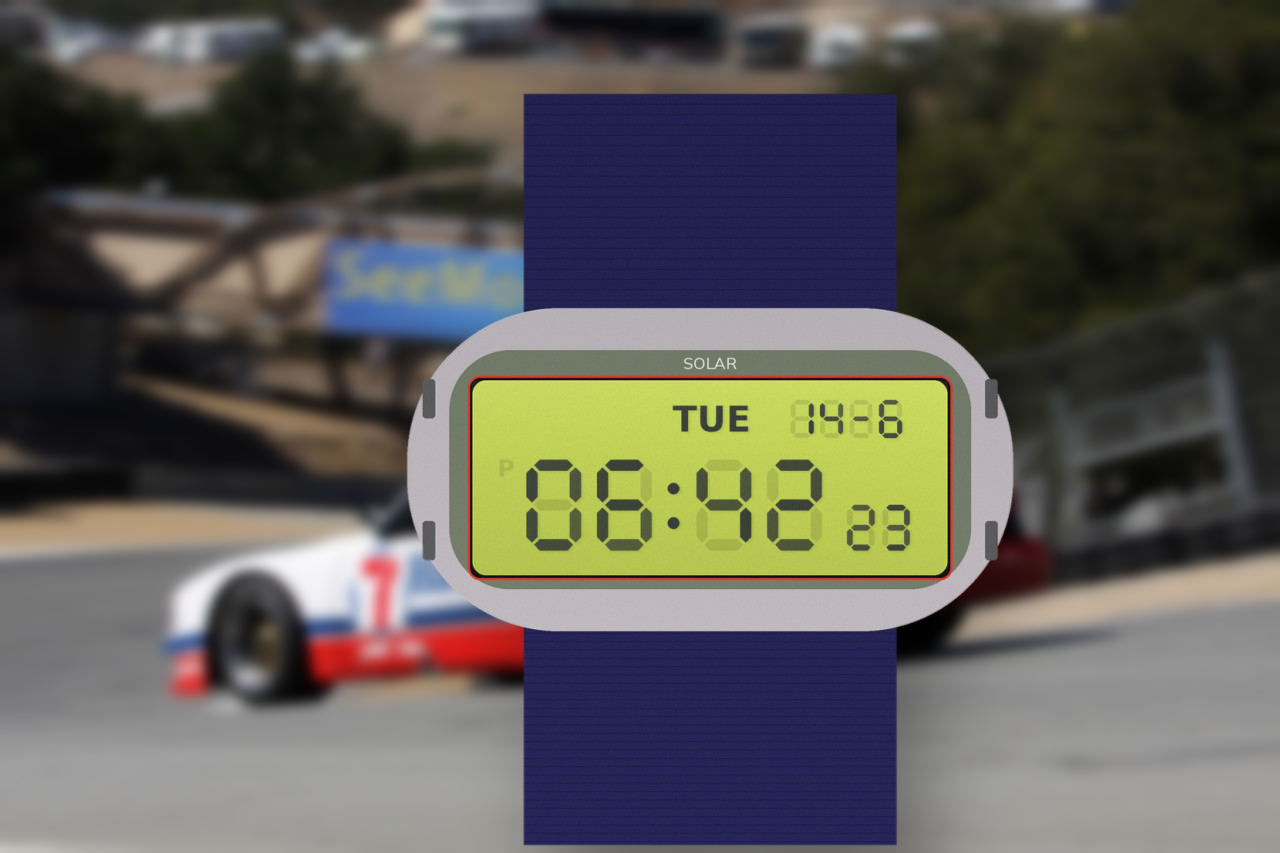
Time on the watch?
6:42:23
